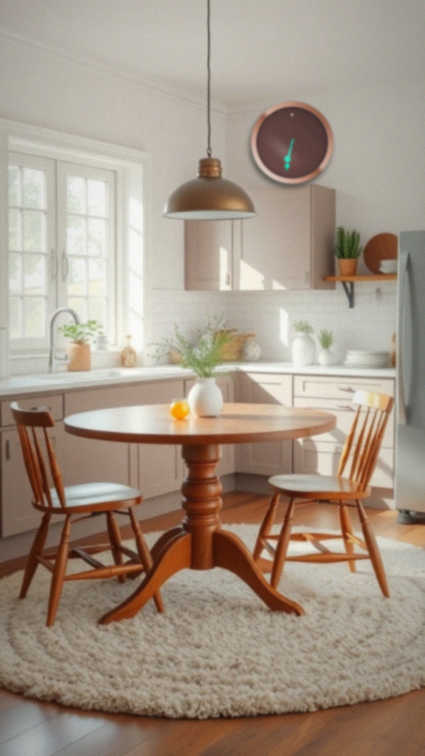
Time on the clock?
6:32
